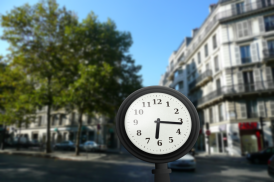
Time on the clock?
6:16
